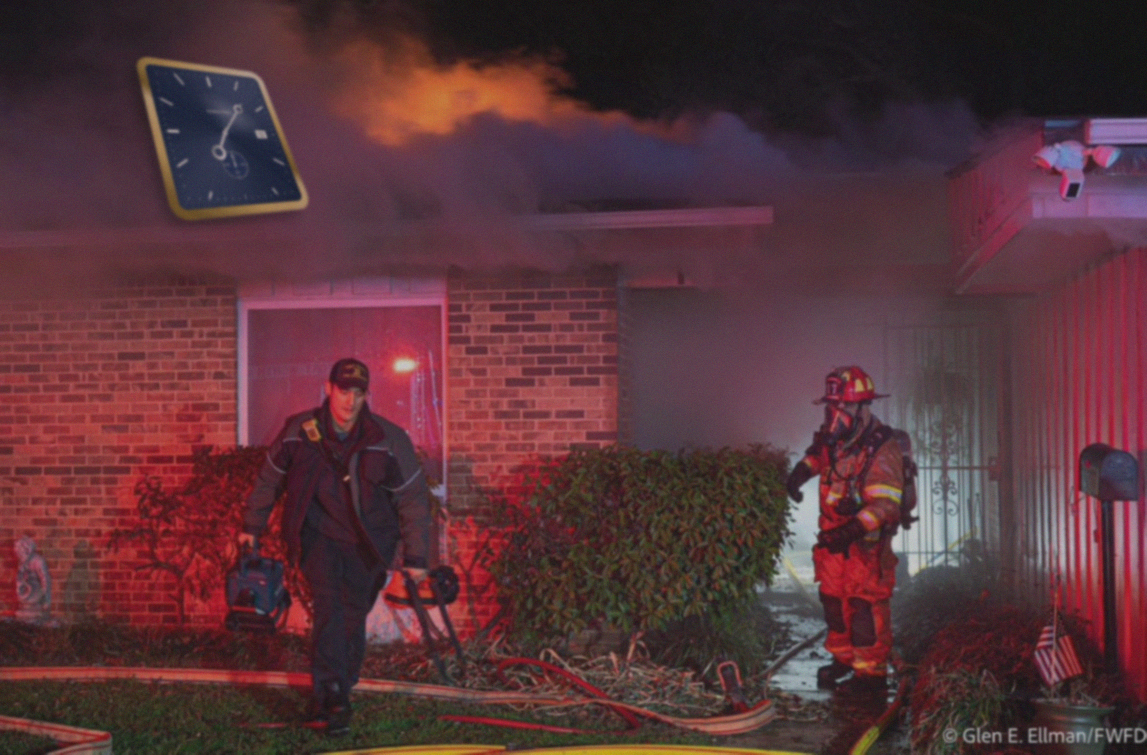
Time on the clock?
7:07
